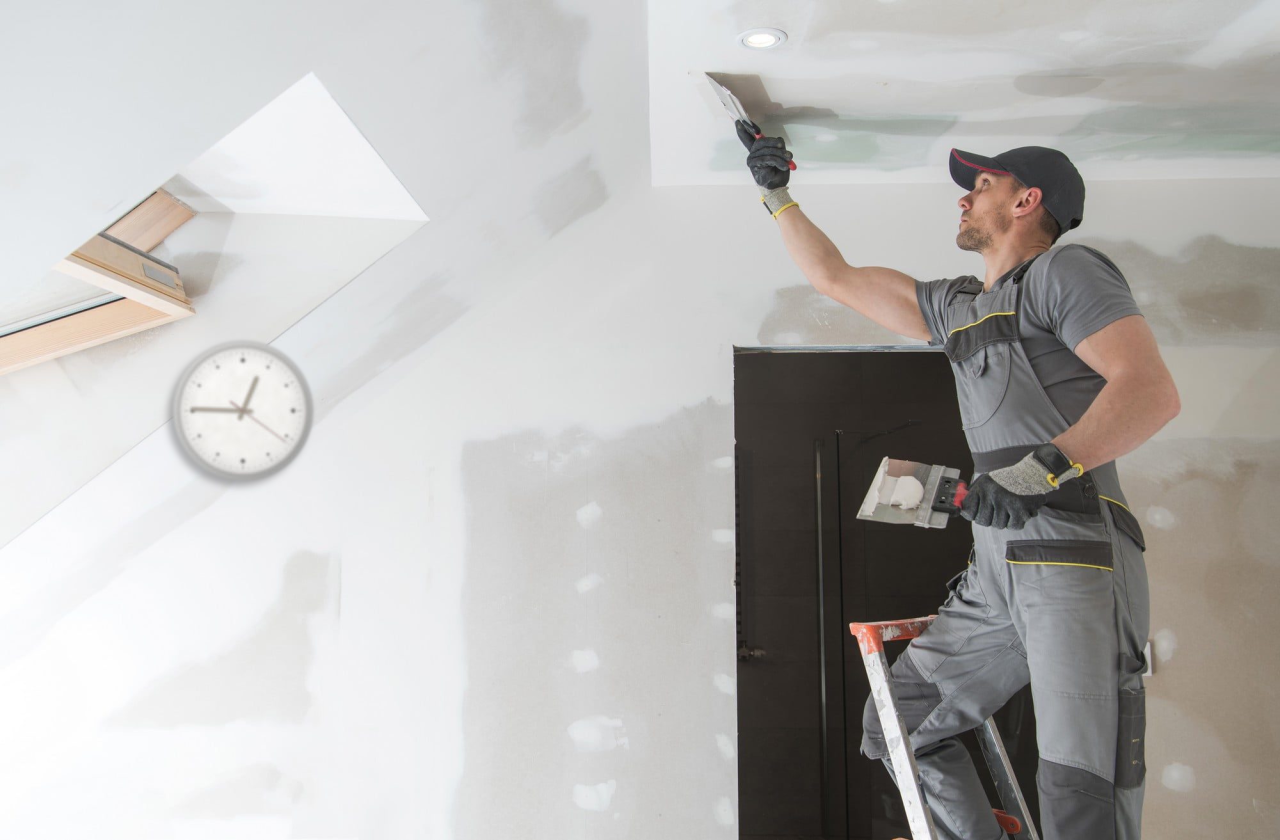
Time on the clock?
12:45:21
